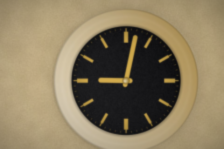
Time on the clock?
9:02
